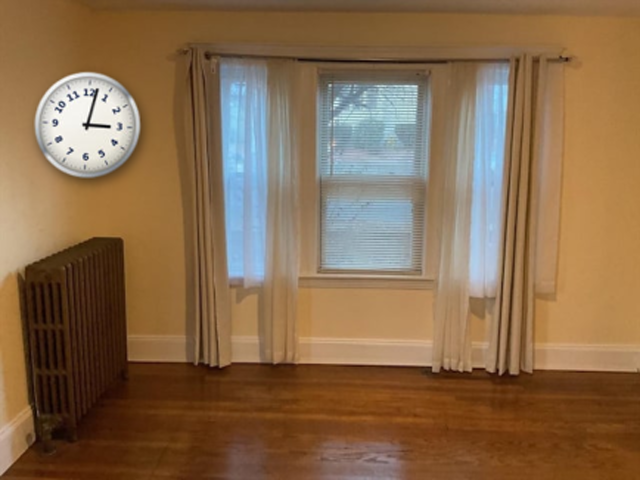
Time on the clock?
3:02
